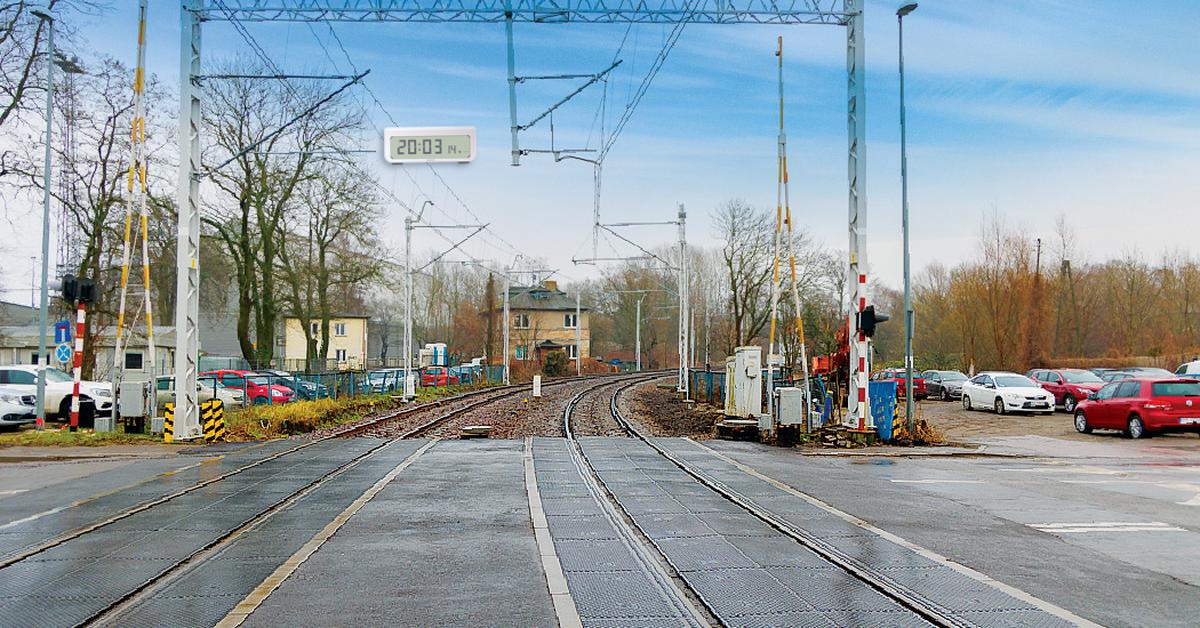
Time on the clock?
20:03
